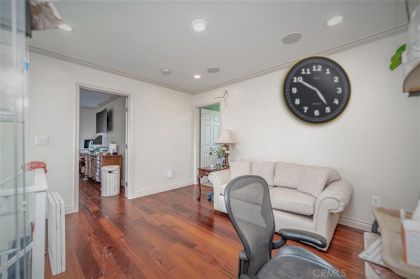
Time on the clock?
4:50
